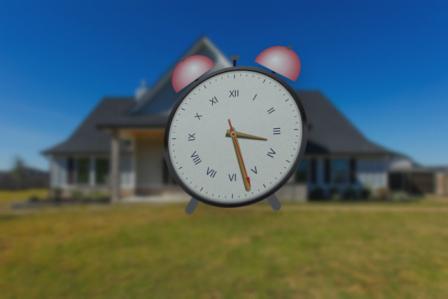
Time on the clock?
3:27:27
